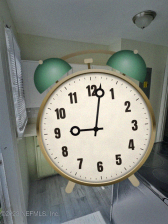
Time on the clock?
9:02
